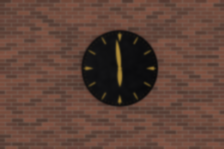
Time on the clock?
5:59
